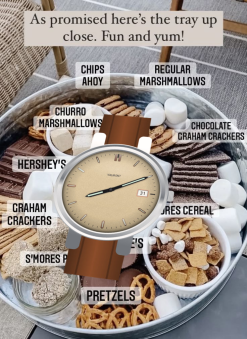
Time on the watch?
8:10
